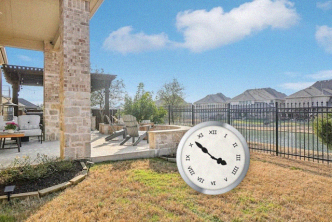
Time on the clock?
3:52
